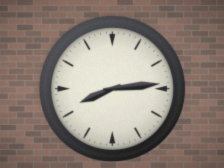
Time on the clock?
8:14
